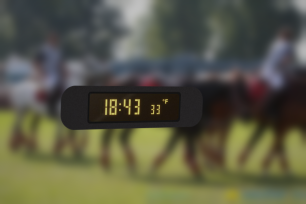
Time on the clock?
18:43
